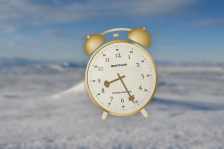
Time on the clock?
8:26
